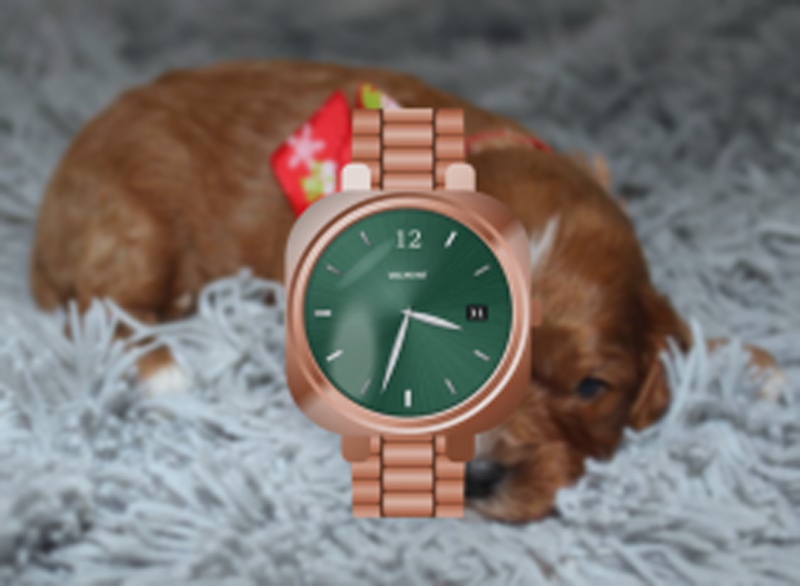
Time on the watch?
3:33
